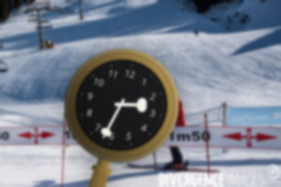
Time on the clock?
2:32
